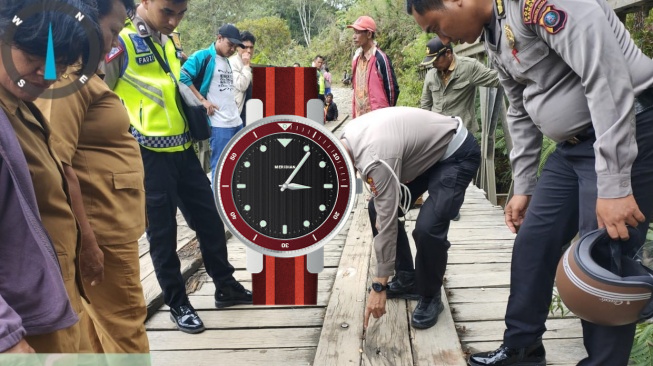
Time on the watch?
3:06
